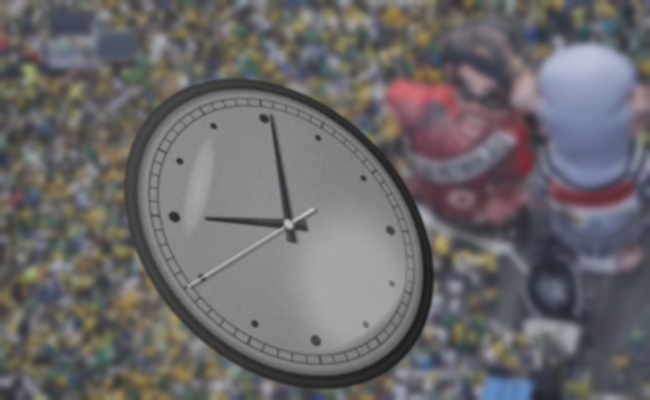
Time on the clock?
9:00:40
